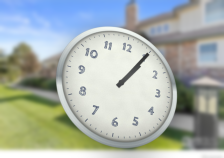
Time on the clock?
1:05
